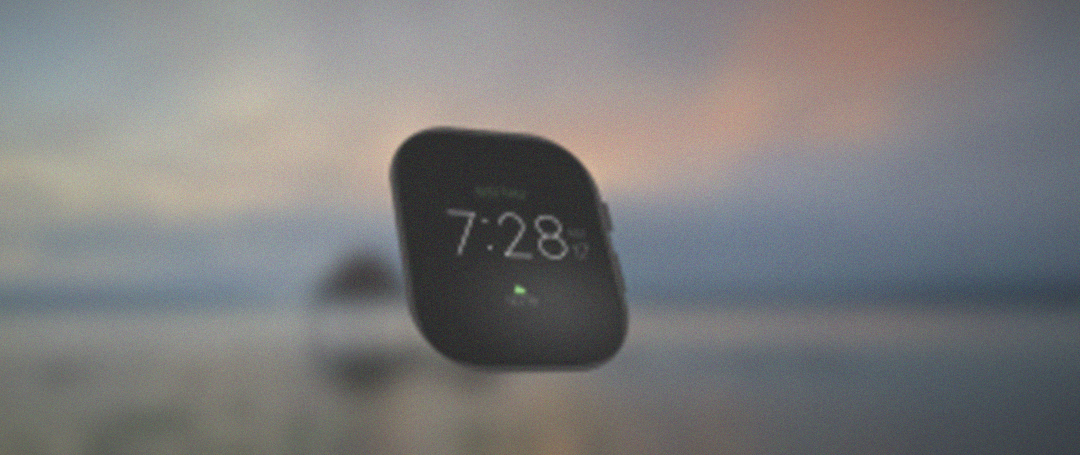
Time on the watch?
7:28
